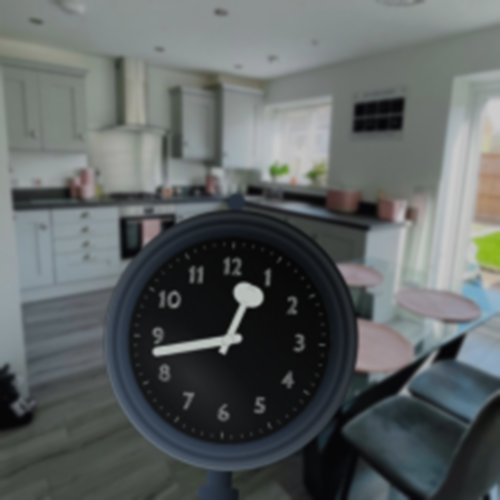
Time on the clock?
12:43
